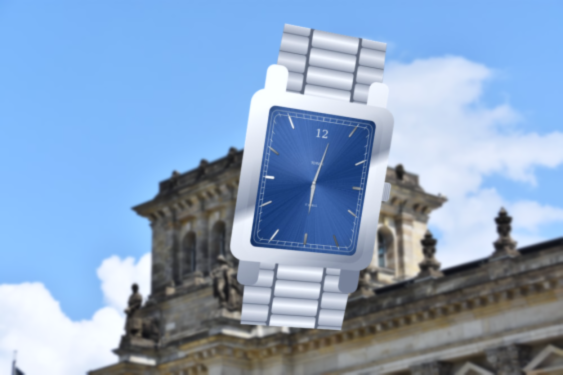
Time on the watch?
6:02
